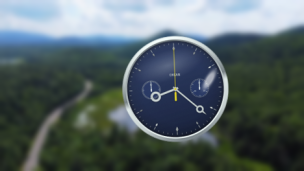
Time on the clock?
8:22
